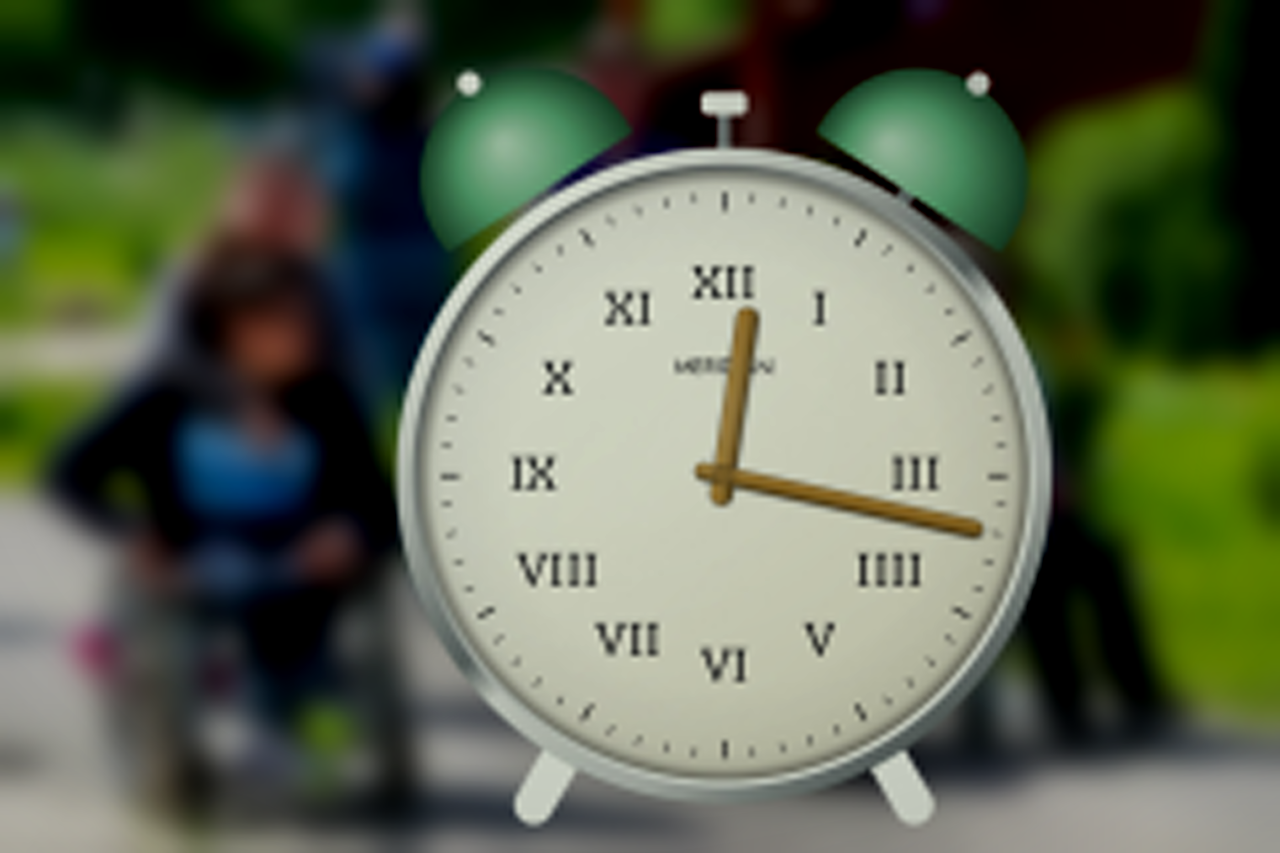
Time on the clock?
12:17
